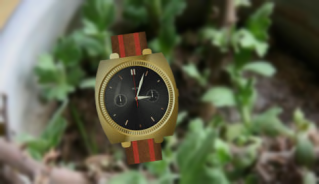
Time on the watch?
3:04
